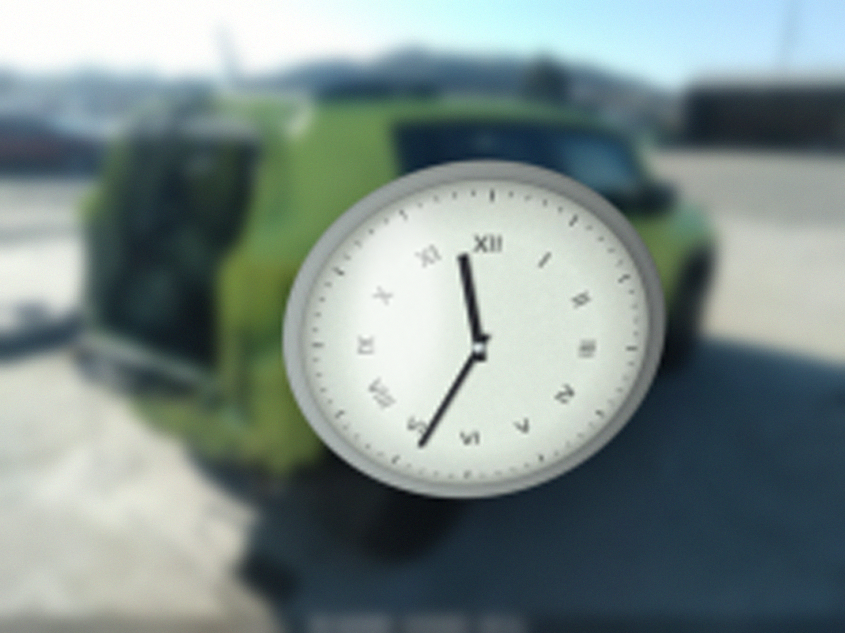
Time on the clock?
11:34
